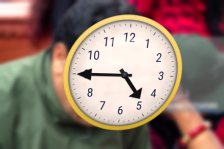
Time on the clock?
4:45
